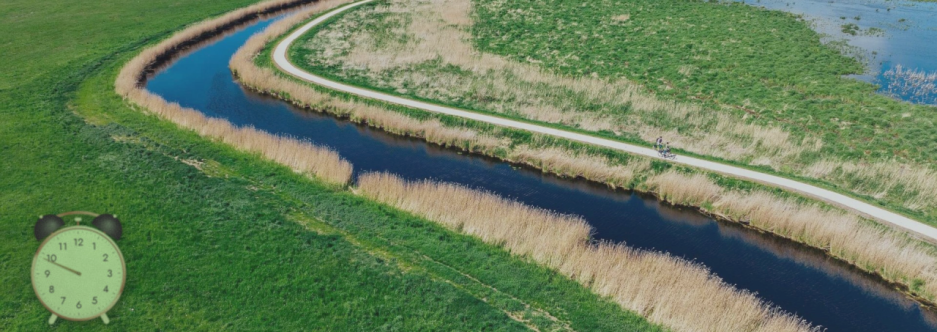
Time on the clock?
9:49
